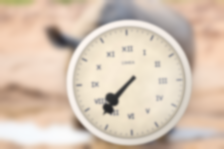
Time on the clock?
7:37
